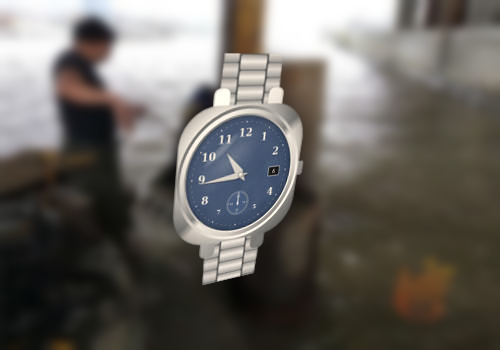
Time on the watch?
10:44
